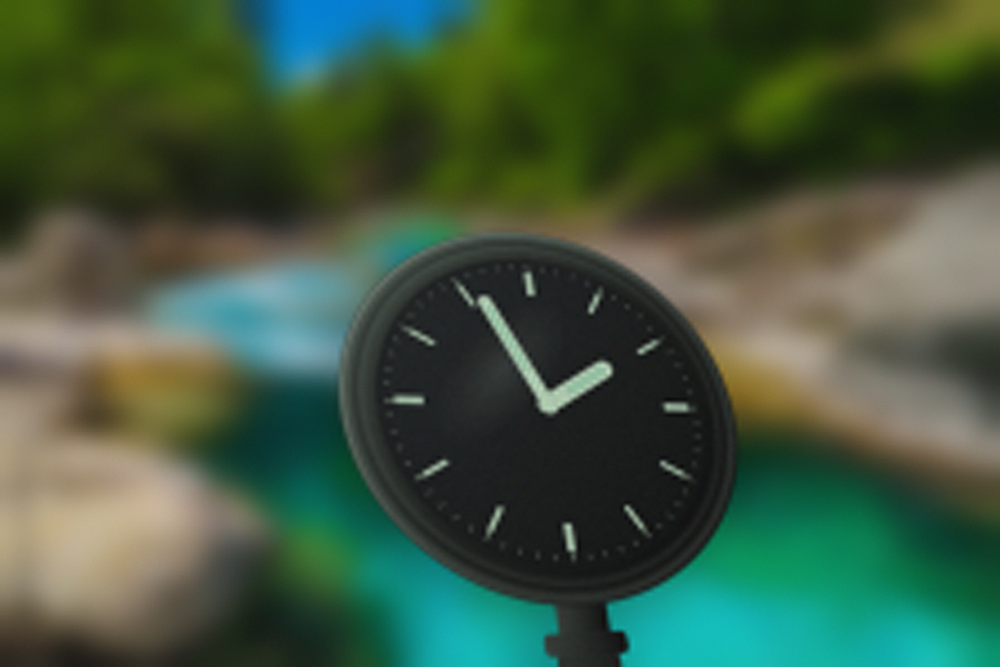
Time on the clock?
1:56
